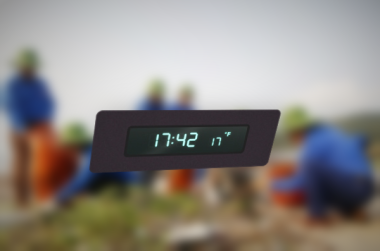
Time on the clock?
17:42
